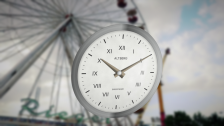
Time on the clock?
10:10
